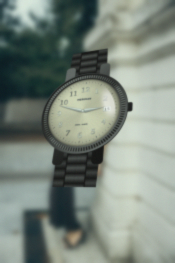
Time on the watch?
2:48
